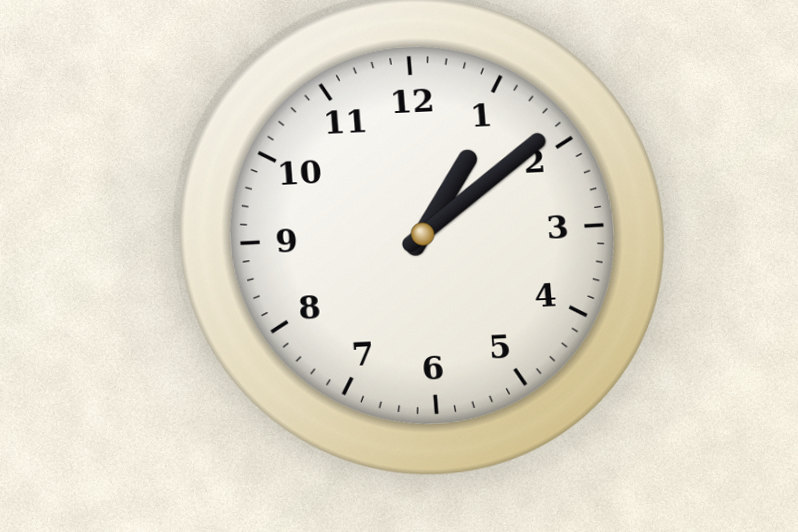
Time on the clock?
1:09
